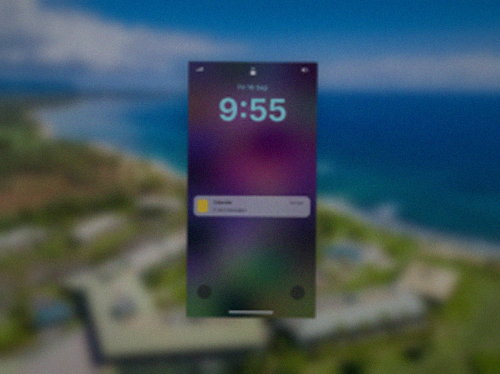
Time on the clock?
9:55
